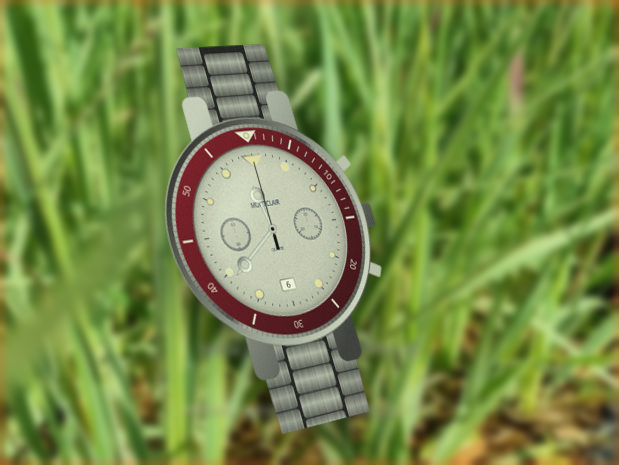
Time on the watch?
11:39
